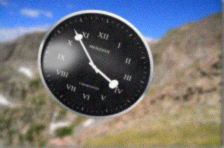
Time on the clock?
3:53
